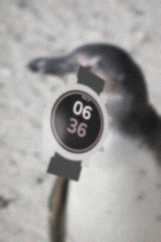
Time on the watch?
6:36
